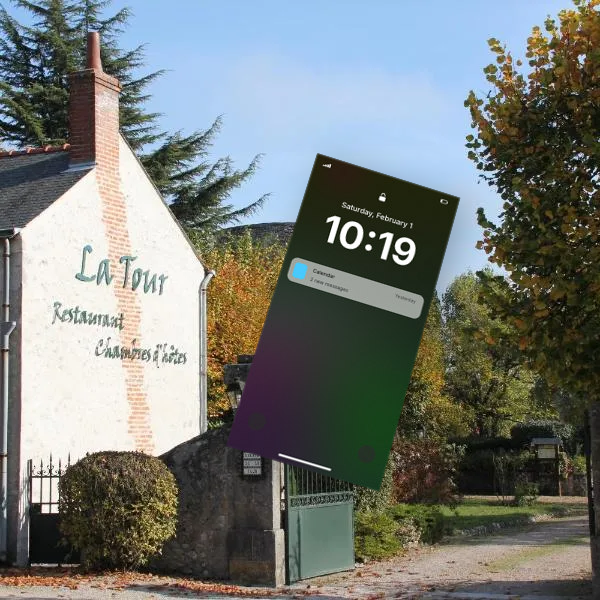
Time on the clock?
10:19
